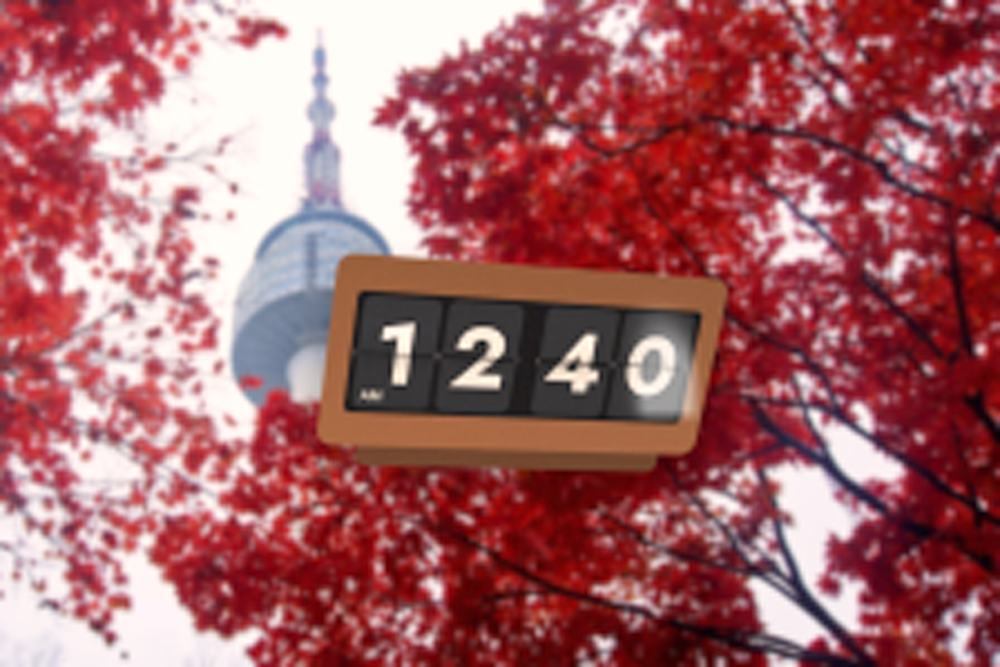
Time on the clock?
12:40
